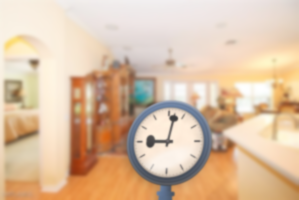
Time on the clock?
9:02
